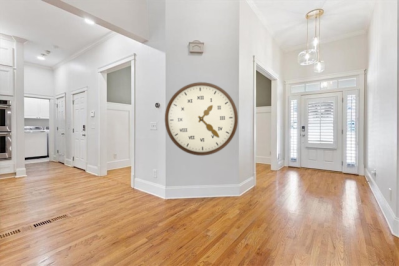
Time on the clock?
1:23
